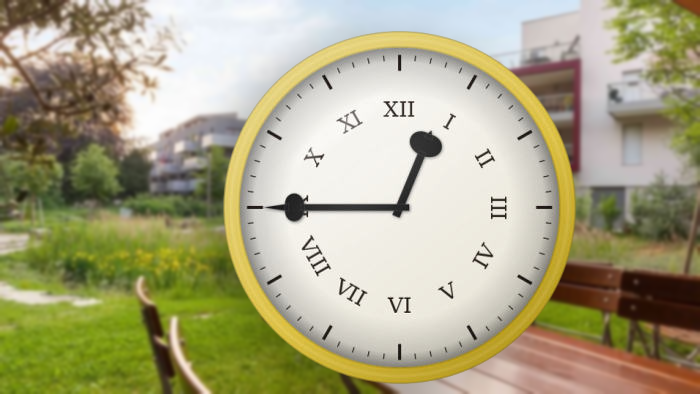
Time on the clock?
12:45
